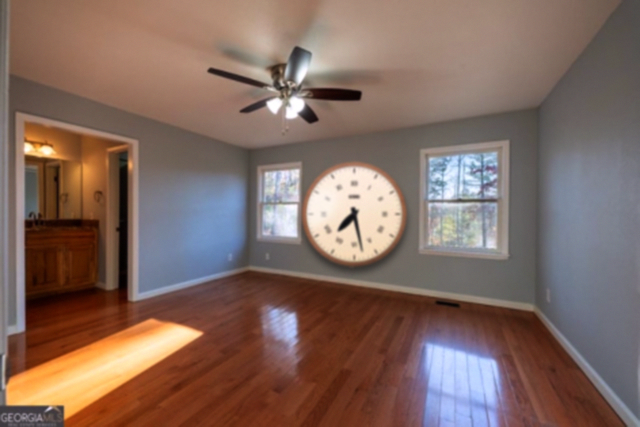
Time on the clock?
7:28
